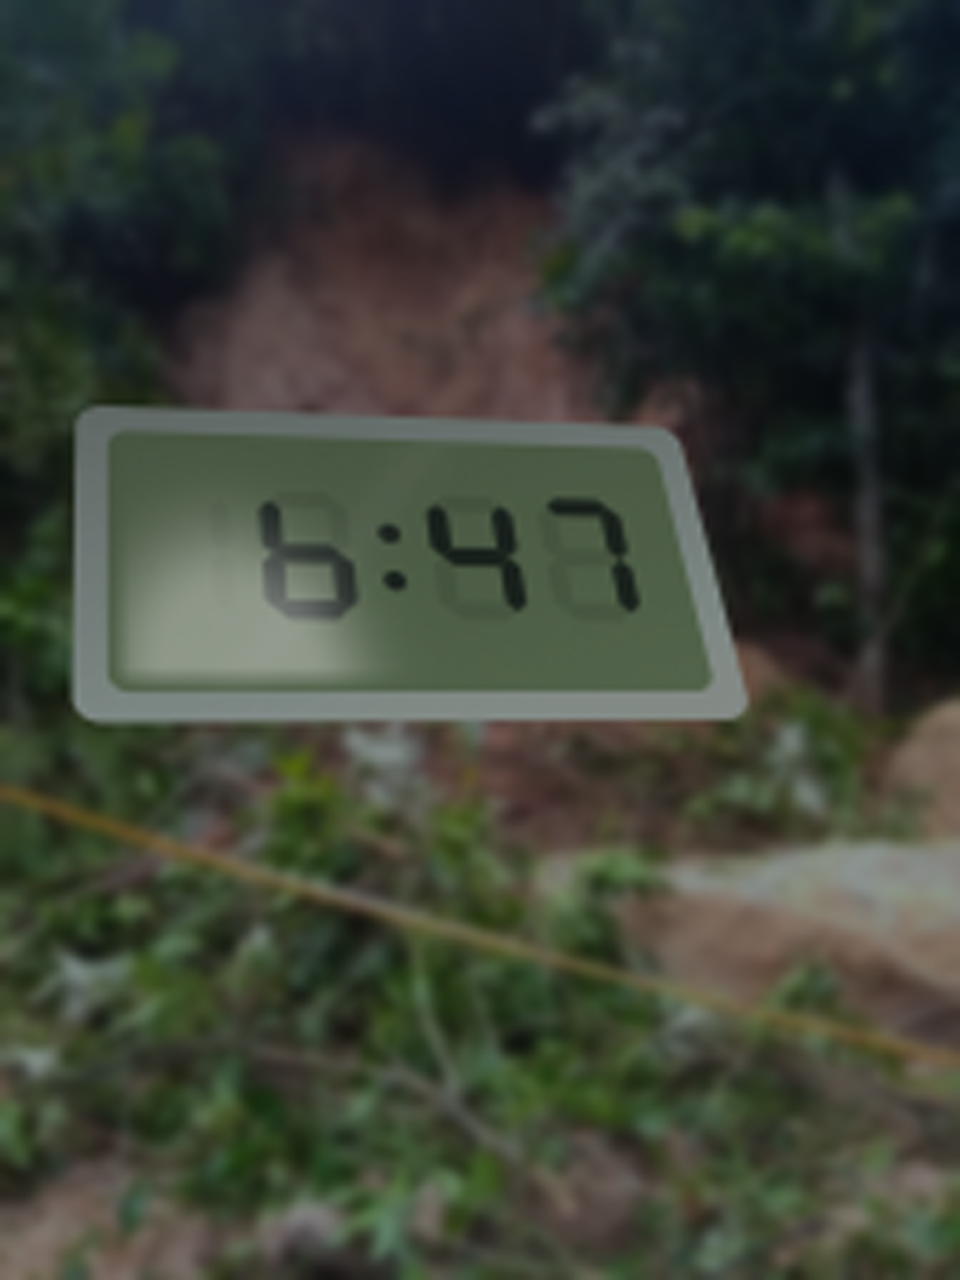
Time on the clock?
6:47
